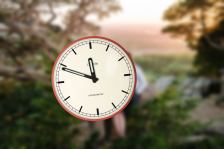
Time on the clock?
11:49
